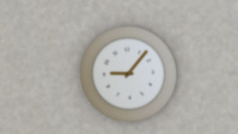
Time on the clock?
9:07
